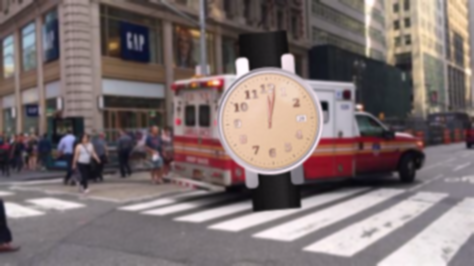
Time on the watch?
12:02
